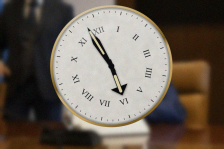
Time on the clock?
5:58
